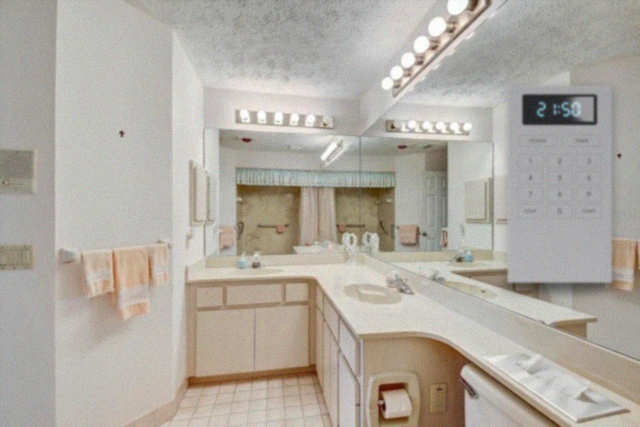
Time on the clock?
21:50
